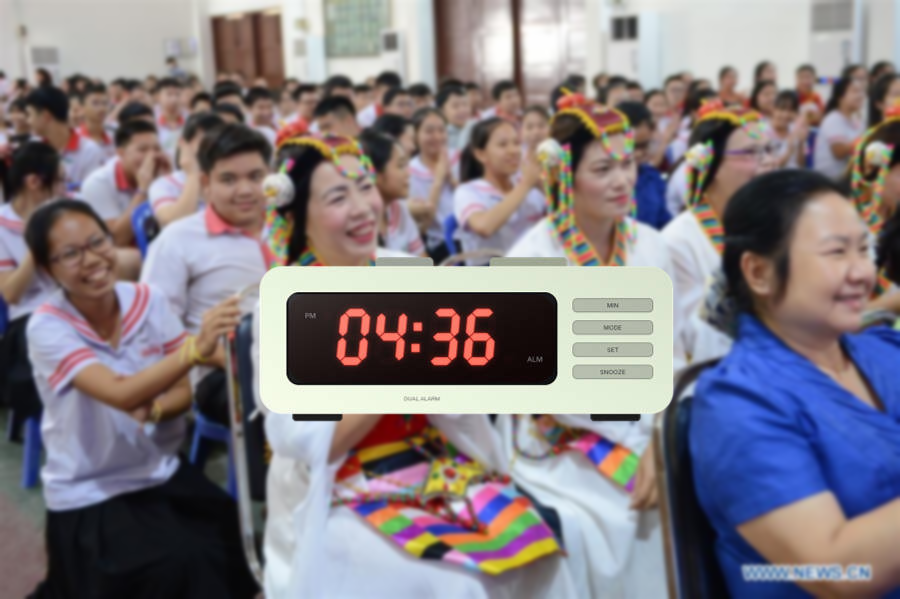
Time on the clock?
4:36
